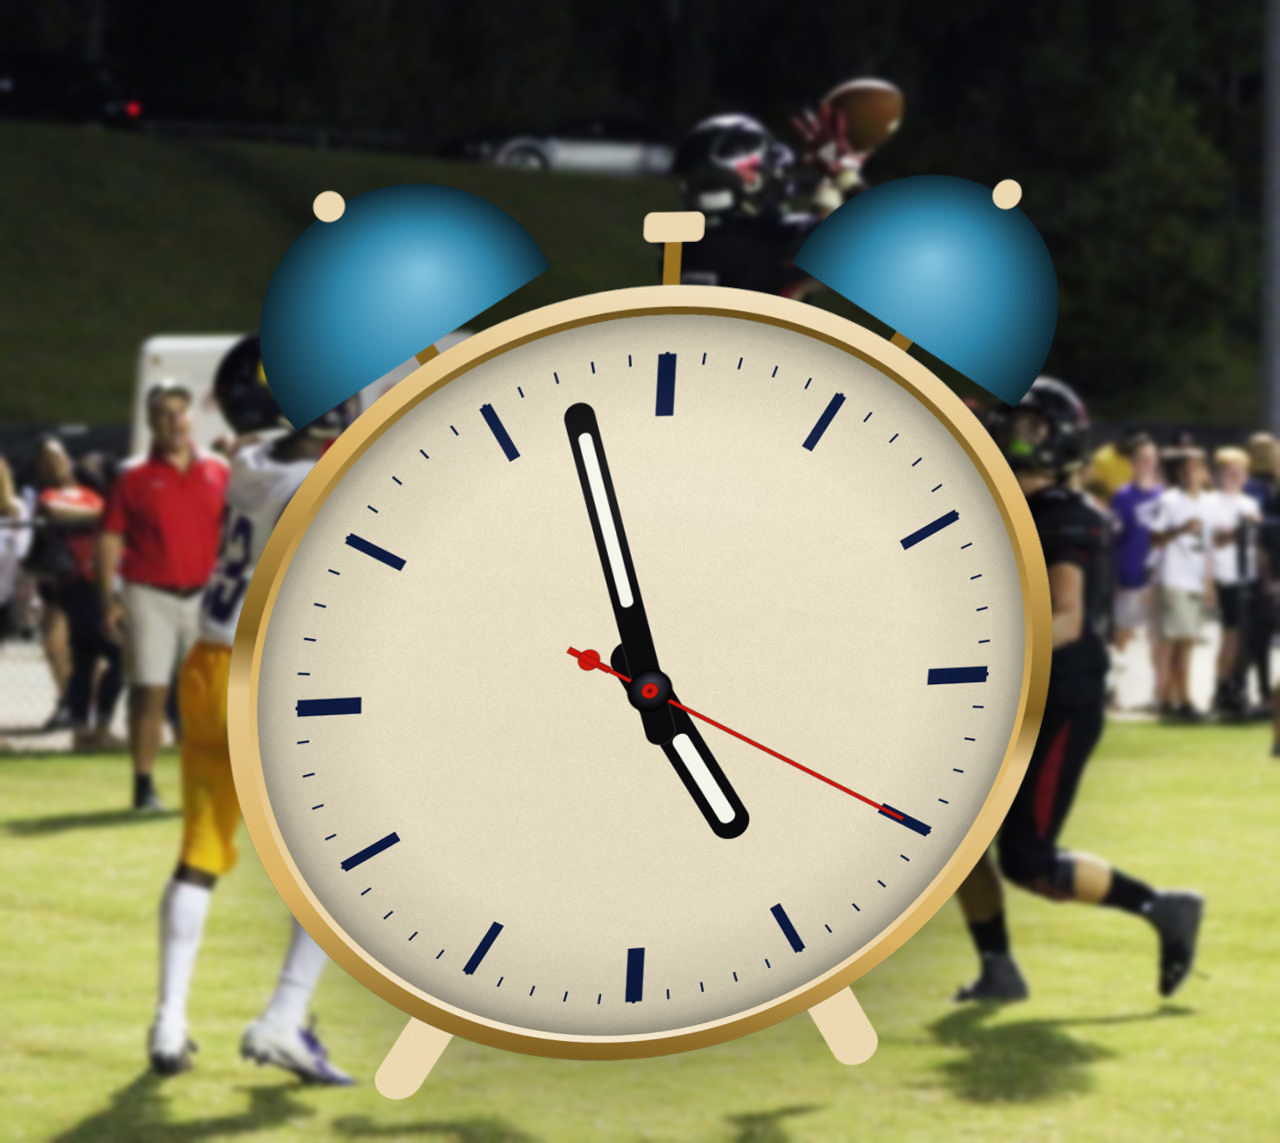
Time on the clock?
4:57:20
